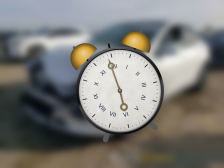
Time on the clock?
5:59
